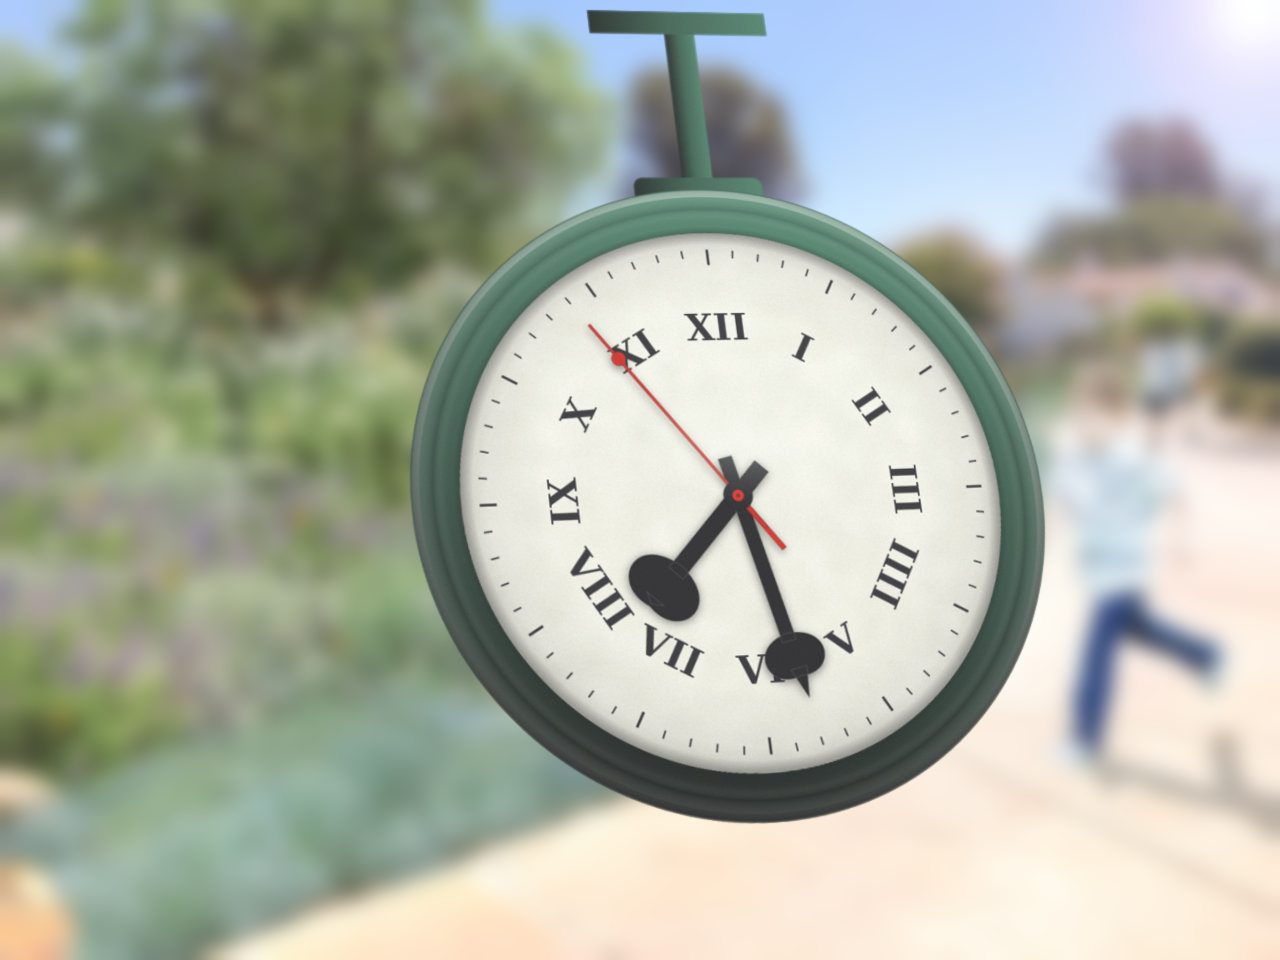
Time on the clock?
7:27:54
